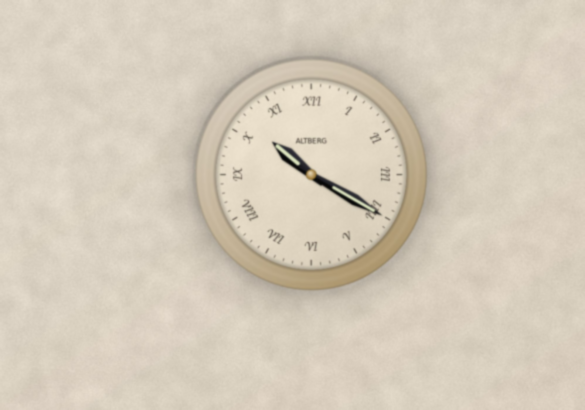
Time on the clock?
10:20
